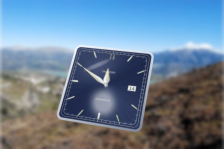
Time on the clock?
11:50
